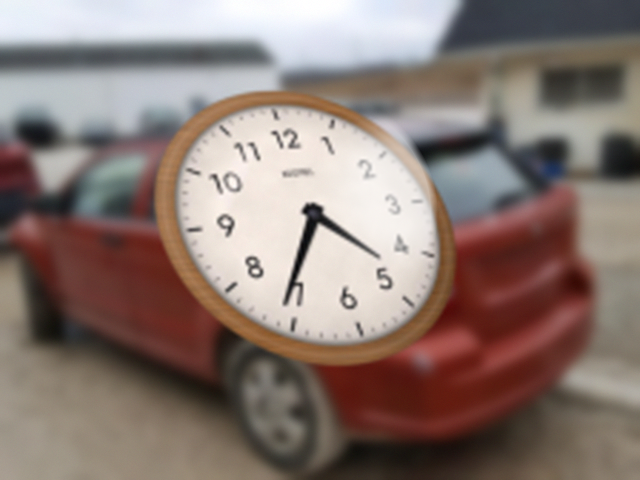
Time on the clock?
4:36
